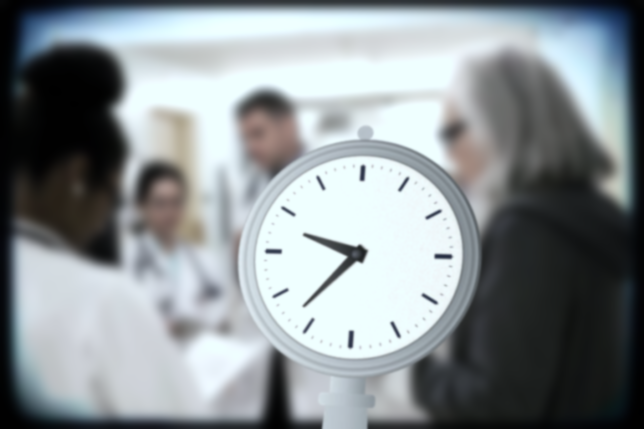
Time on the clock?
9:37
